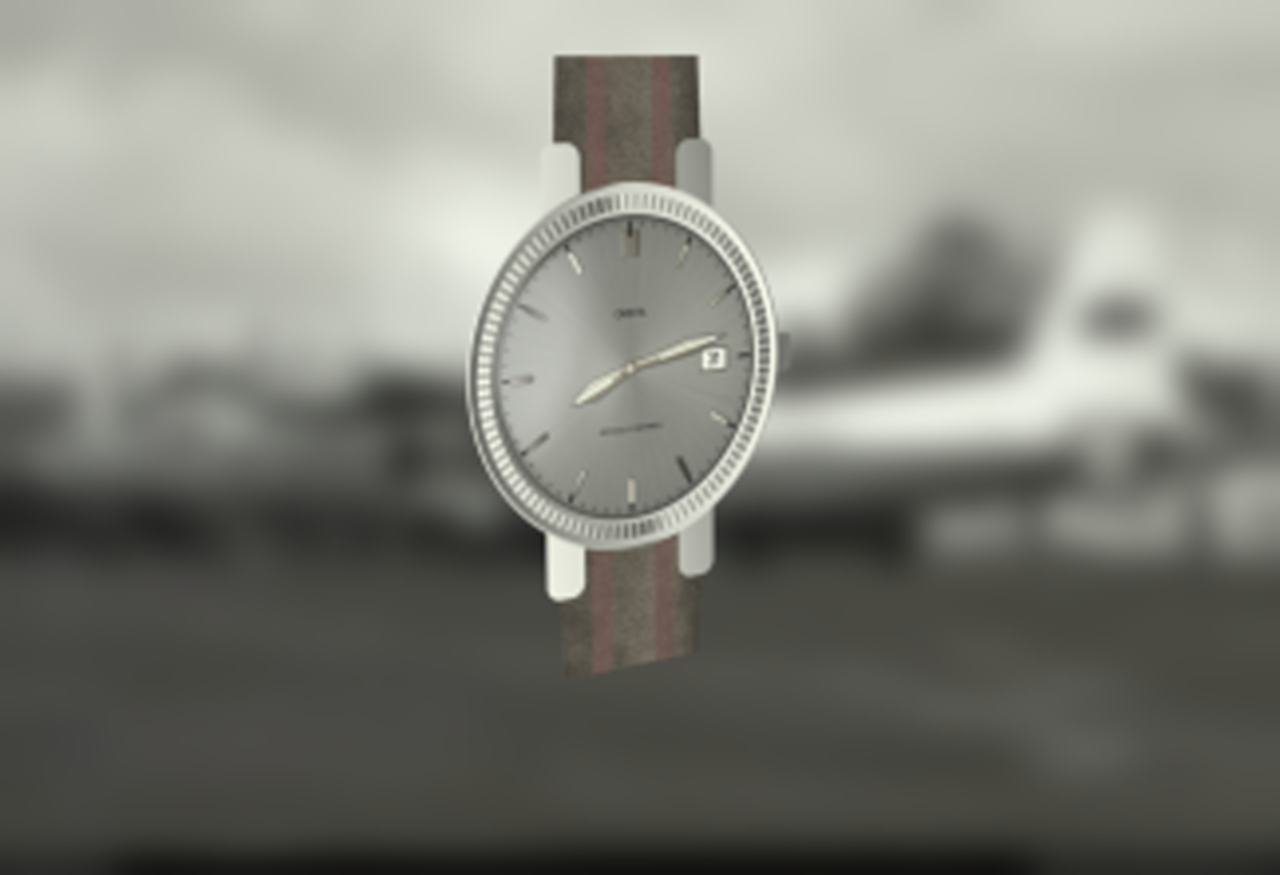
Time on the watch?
8:13
